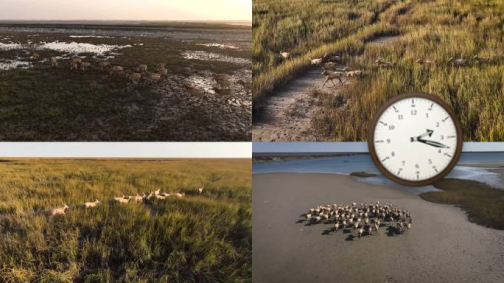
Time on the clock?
2:18
